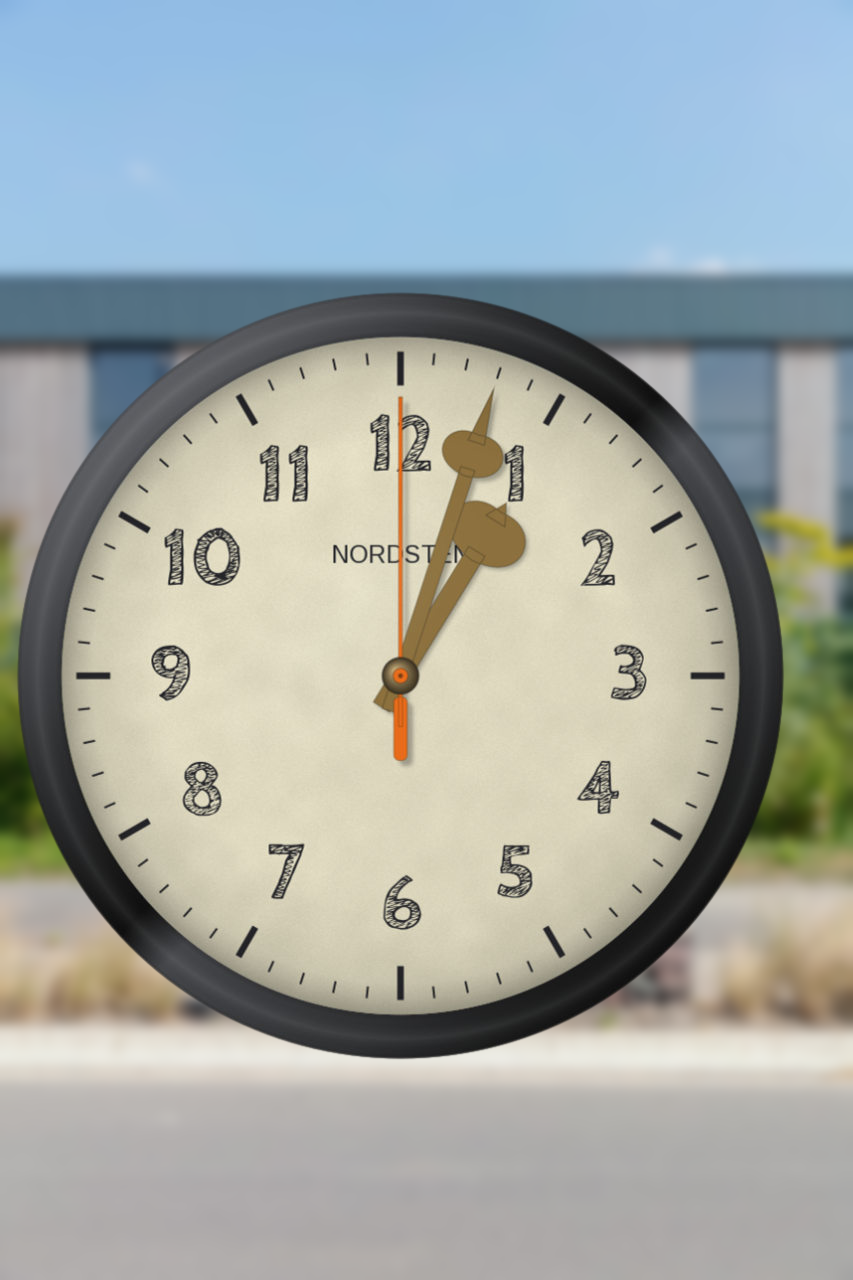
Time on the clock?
1:03:00
